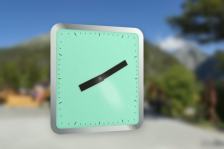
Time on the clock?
8:10
